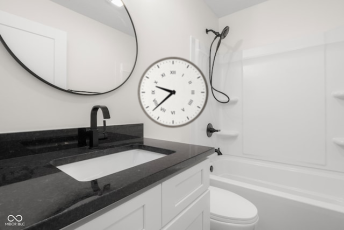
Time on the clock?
9:38
